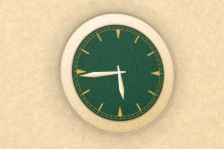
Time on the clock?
5:44
